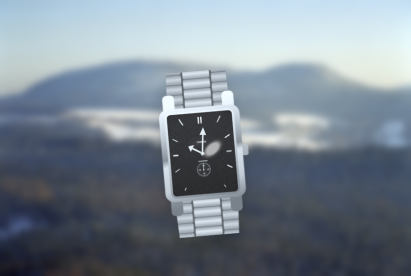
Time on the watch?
10:01
